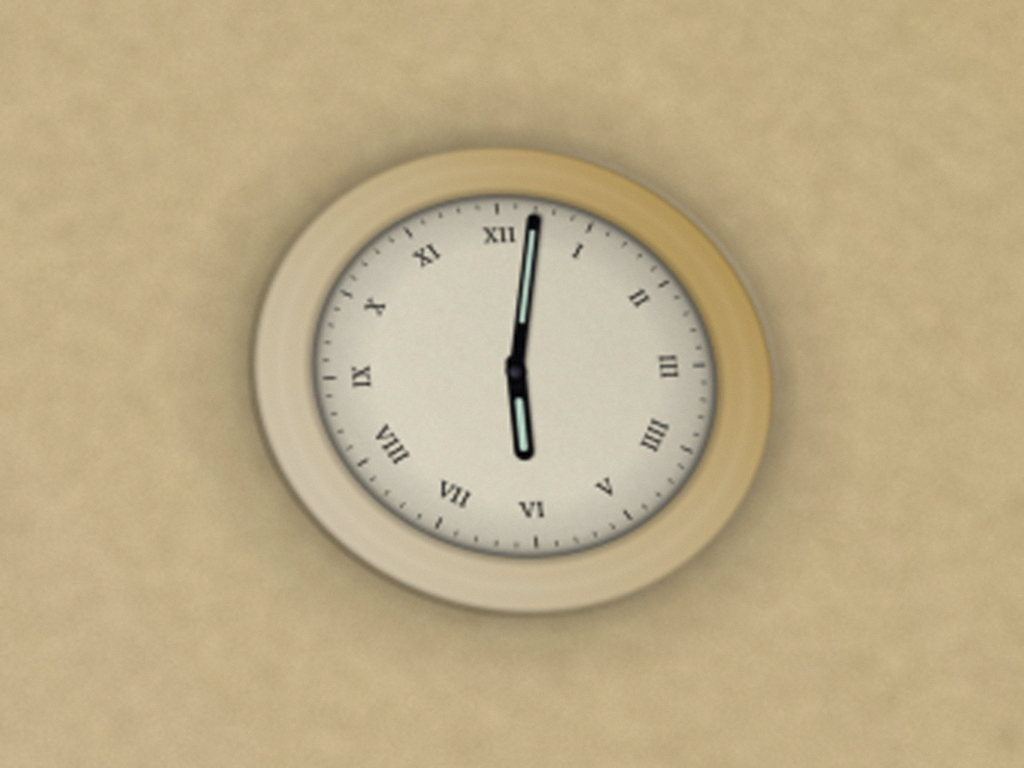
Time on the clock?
6:02
